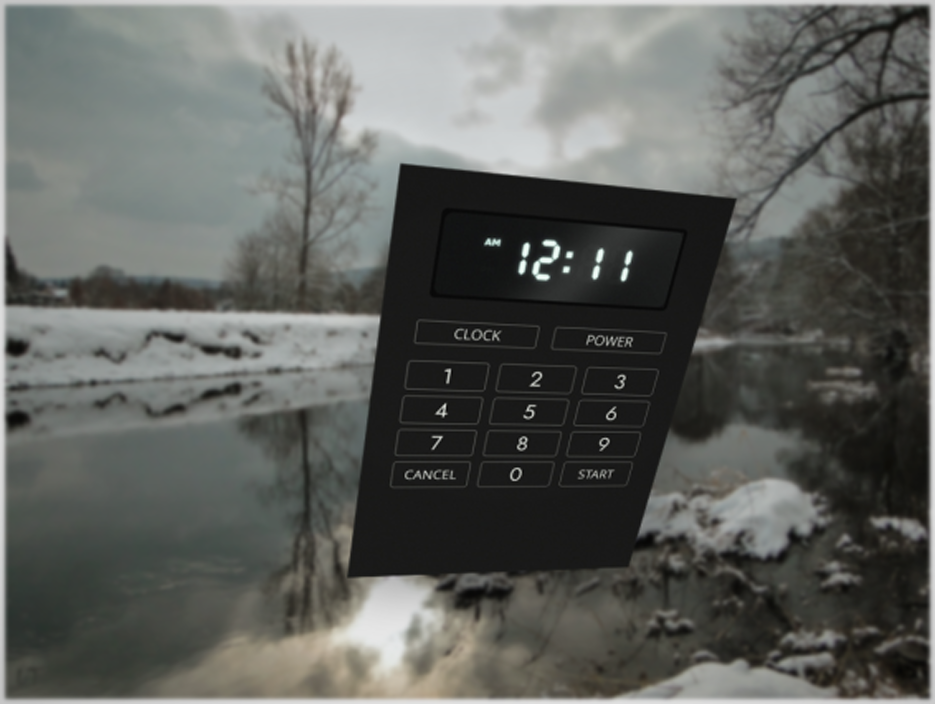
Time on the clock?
12:11
